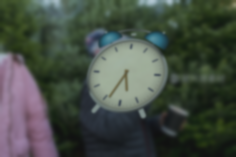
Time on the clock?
5:34
